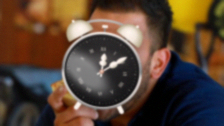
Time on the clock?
12:09
